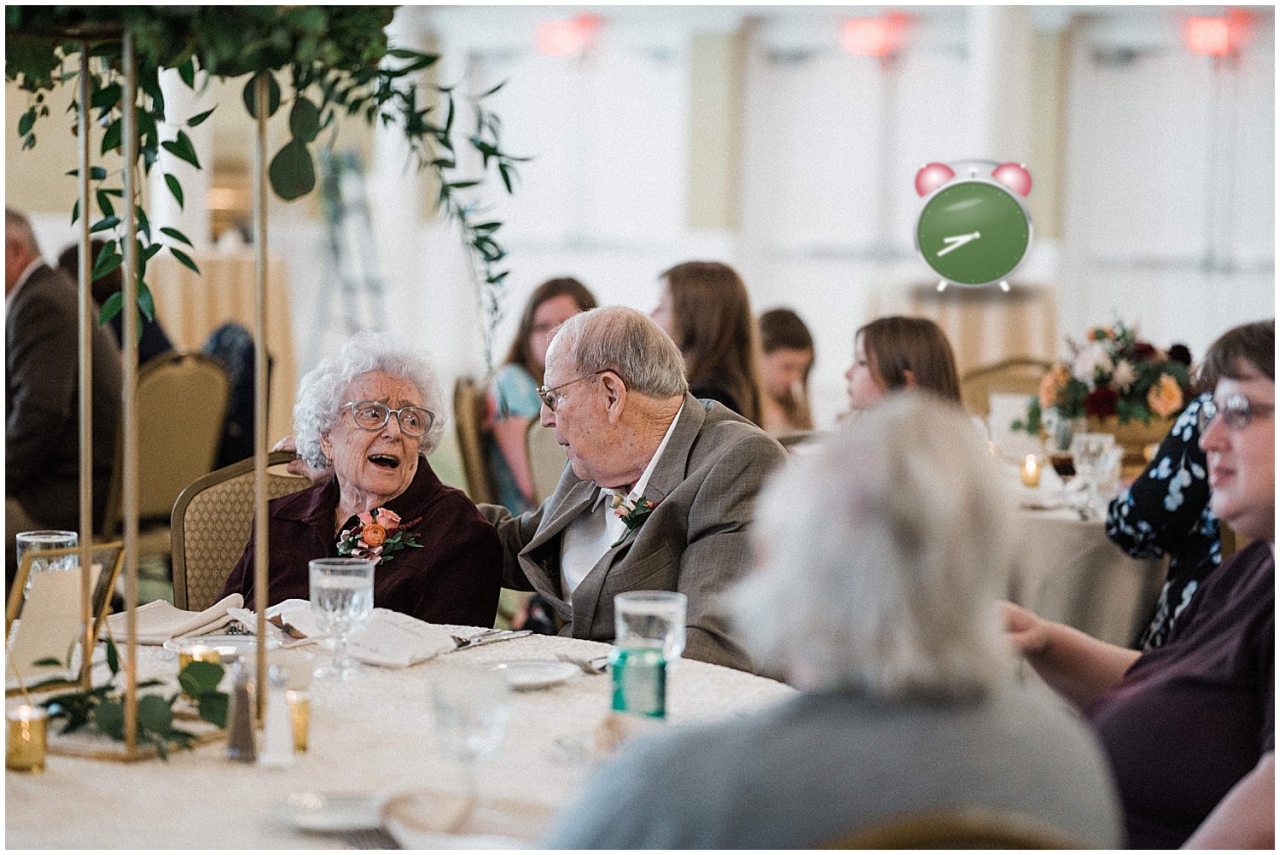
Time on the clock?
8:40
